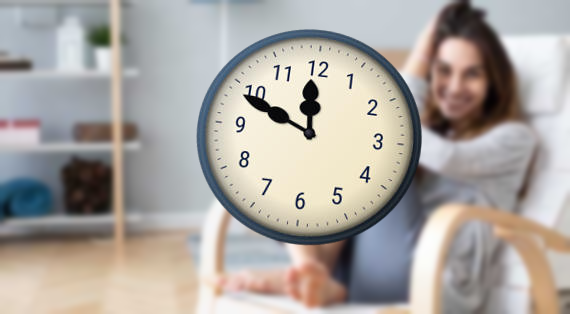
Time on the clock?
11:49
